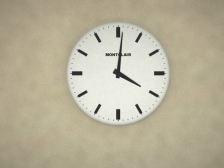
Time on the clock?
4:01
